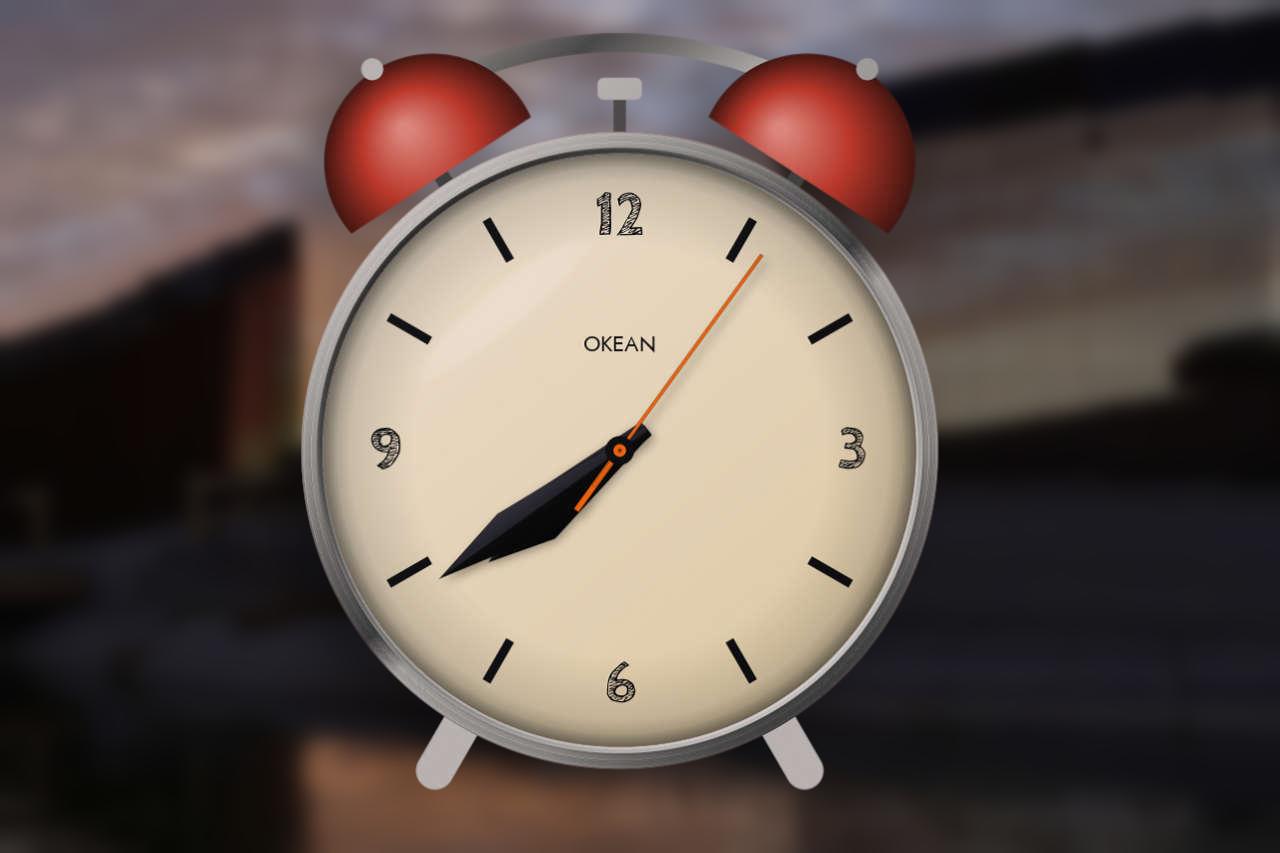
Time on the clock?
7:39:06
